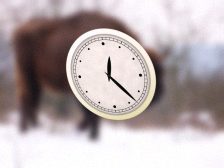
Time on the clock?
12:23
